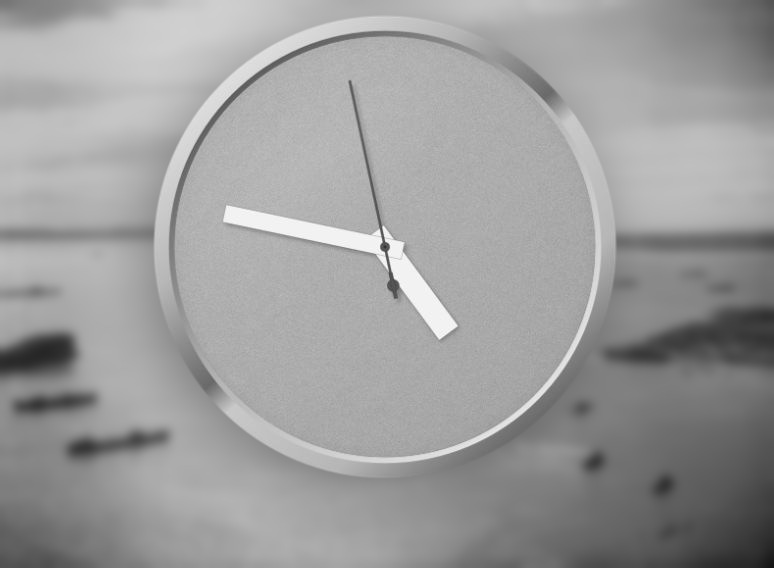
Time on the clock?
4:46:58
